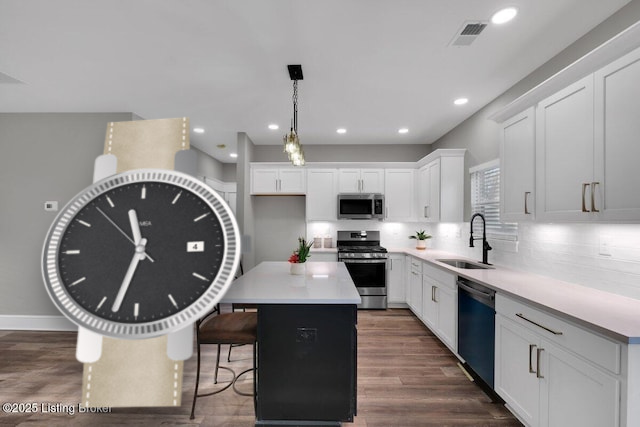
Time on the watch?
11:32:53
